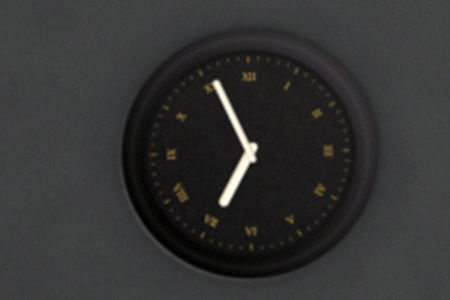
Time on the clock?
6:56
